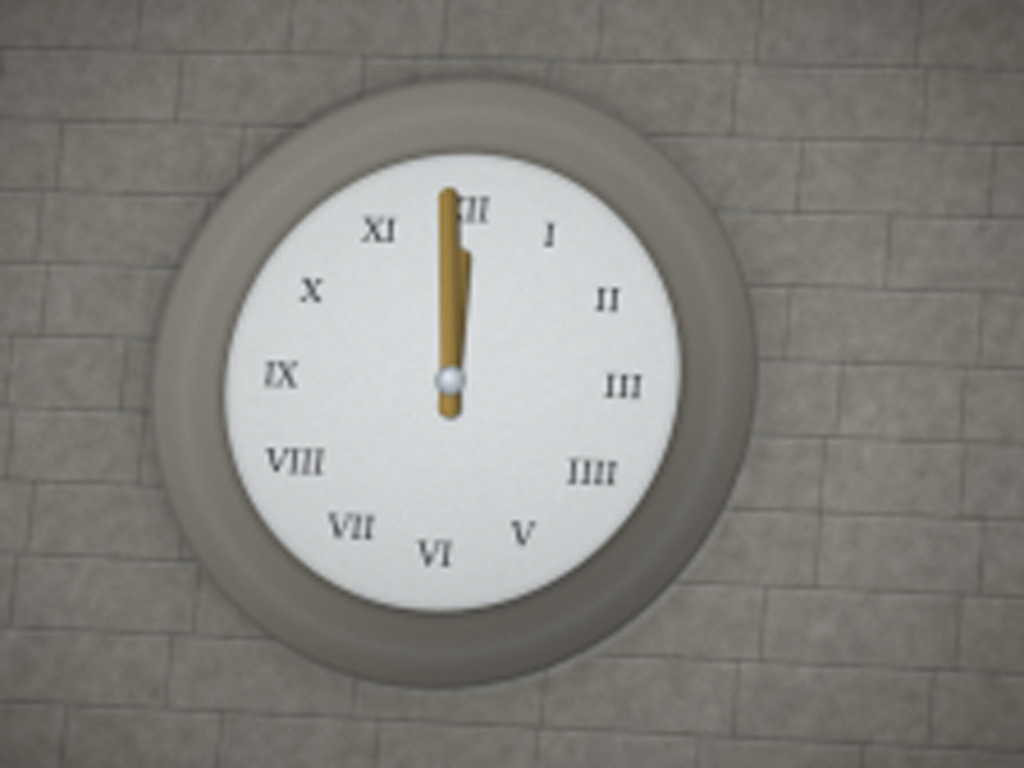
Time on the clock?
11:59
